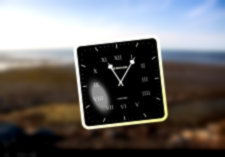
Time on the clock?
11:06
